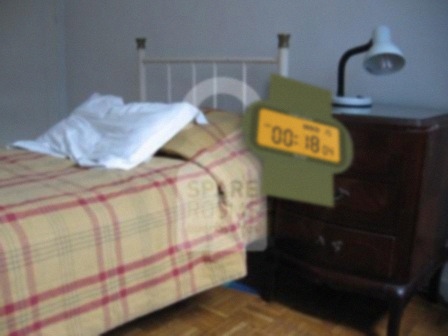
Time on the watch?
0:18
